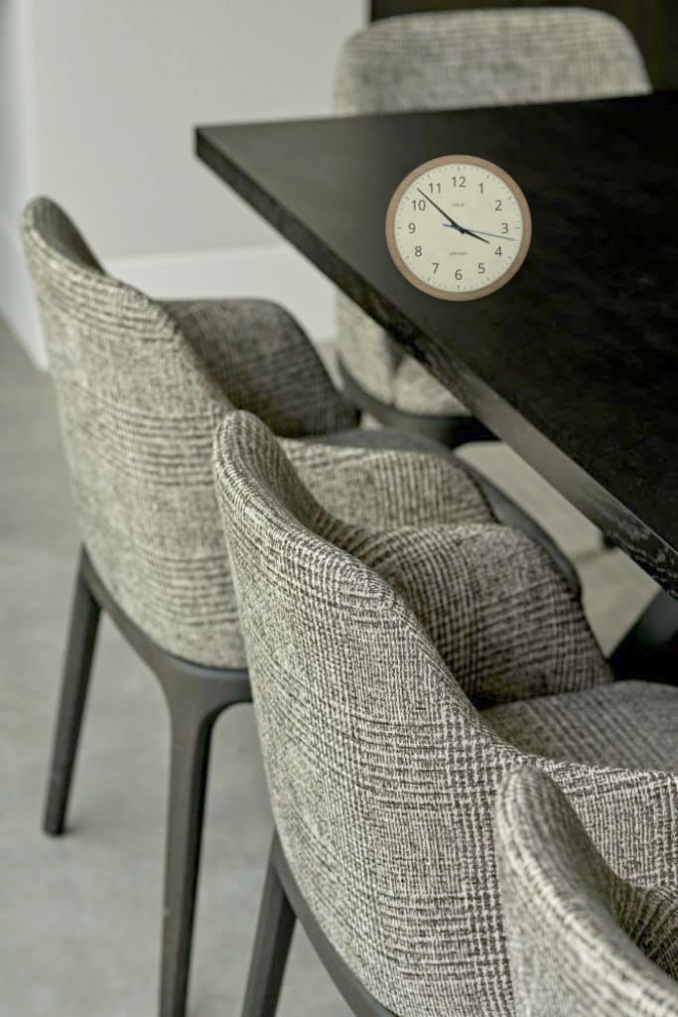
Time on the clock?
3:52:17
